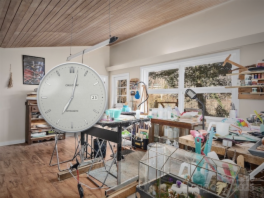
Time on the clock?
7:02
